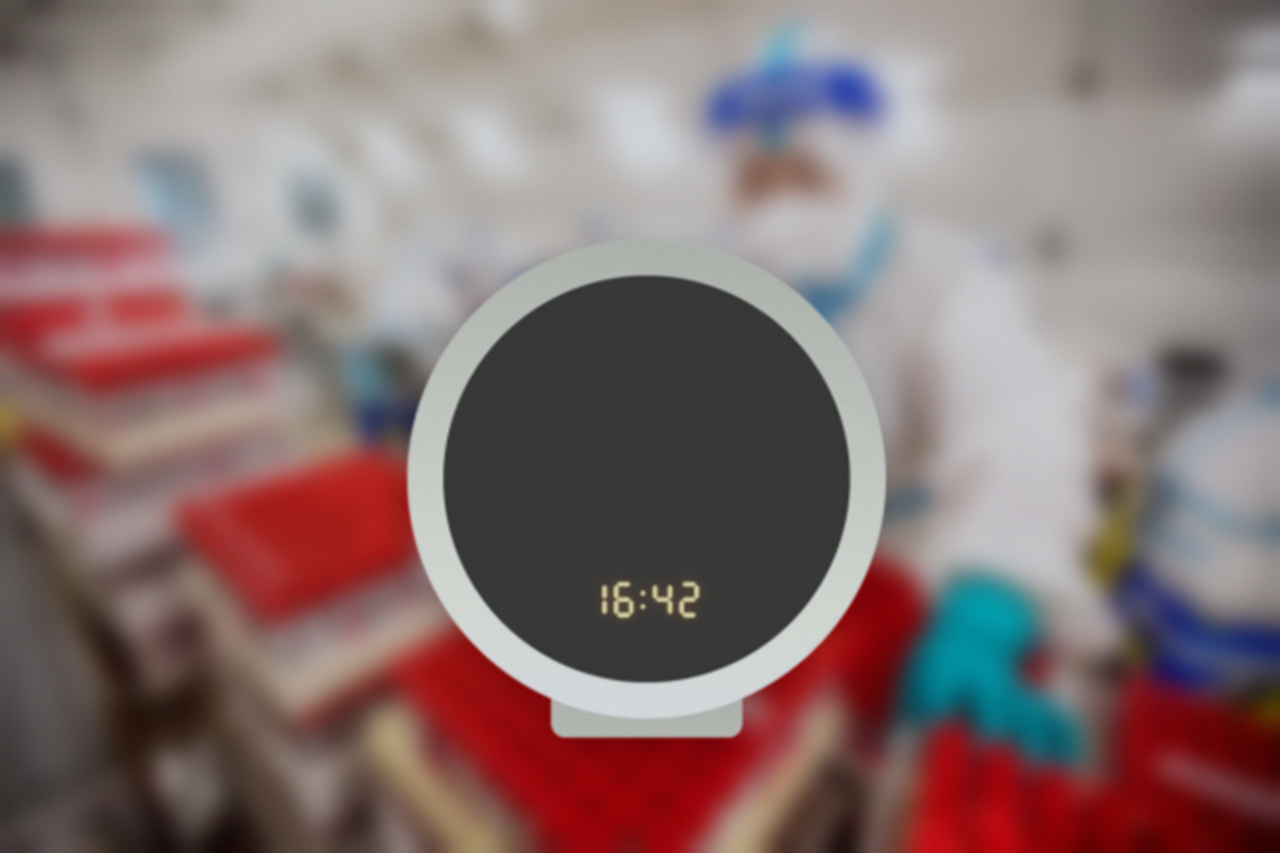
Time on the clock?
16:42
